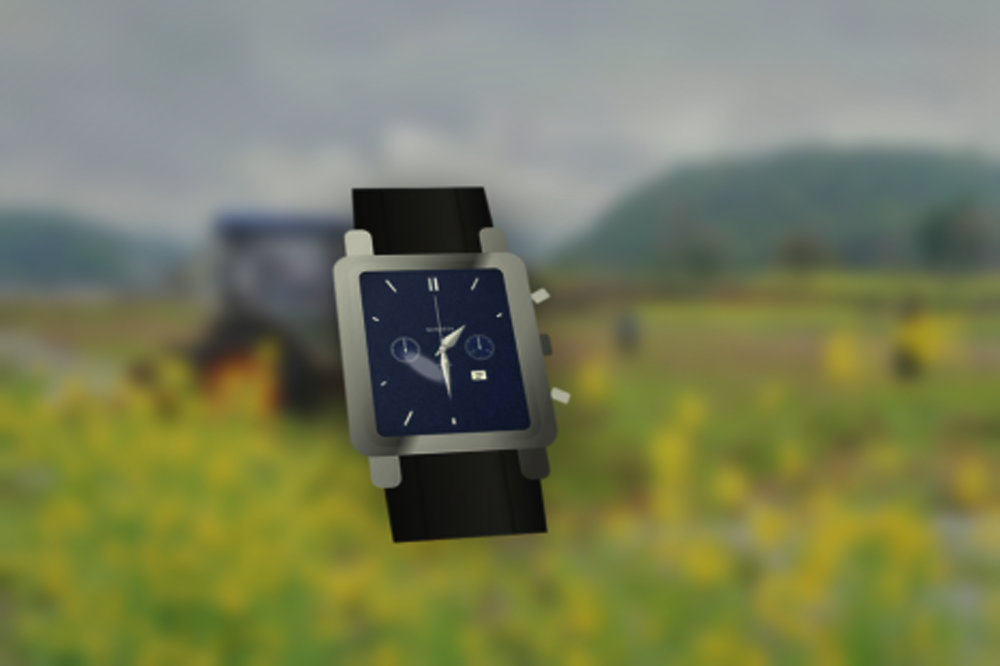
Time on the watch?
1:30
